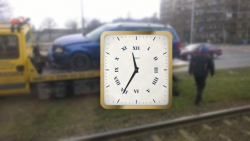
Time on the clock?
11:35
